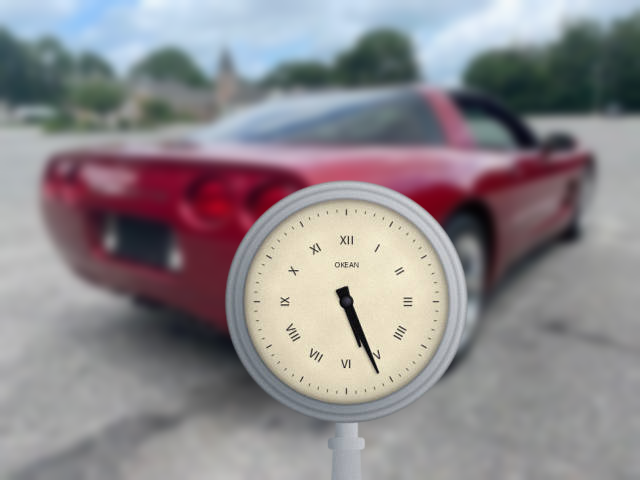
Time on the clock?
5:26
